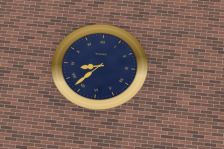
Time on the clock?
8:37
